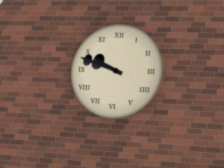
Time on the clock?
9:48
